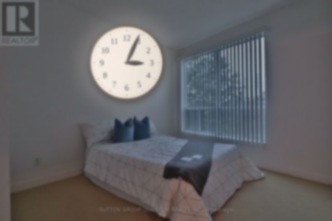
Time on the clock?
3:04
